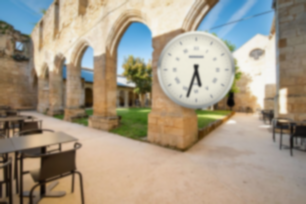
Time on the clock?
5:33
